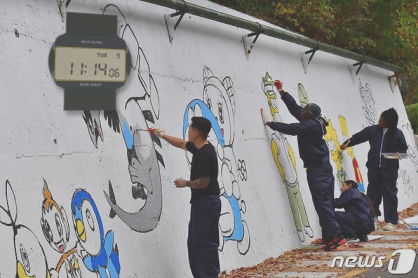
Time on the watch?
11:14:06
